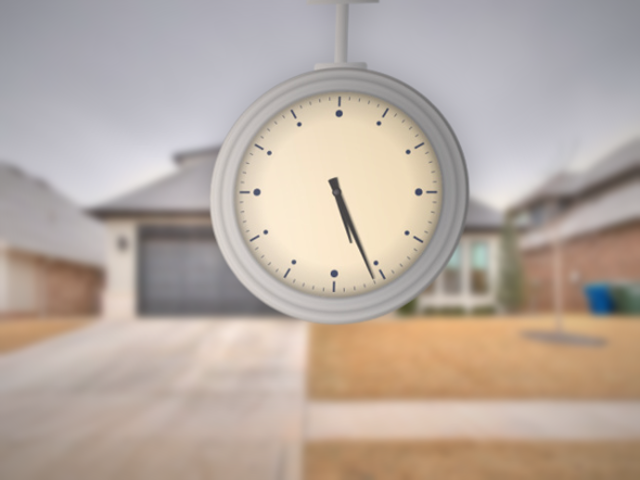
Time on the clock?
5:26
